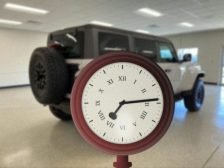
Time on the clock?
7:14
